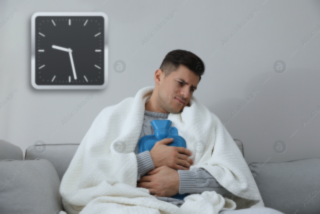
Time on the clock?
9:28
